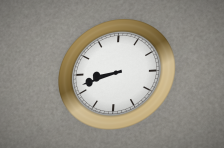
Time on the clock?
8:42
